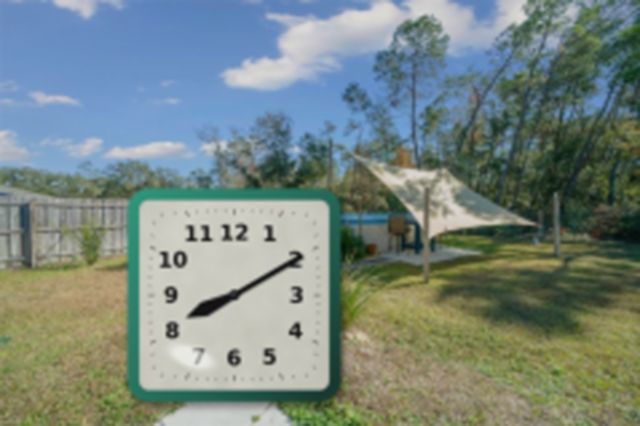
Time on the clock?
8:10
